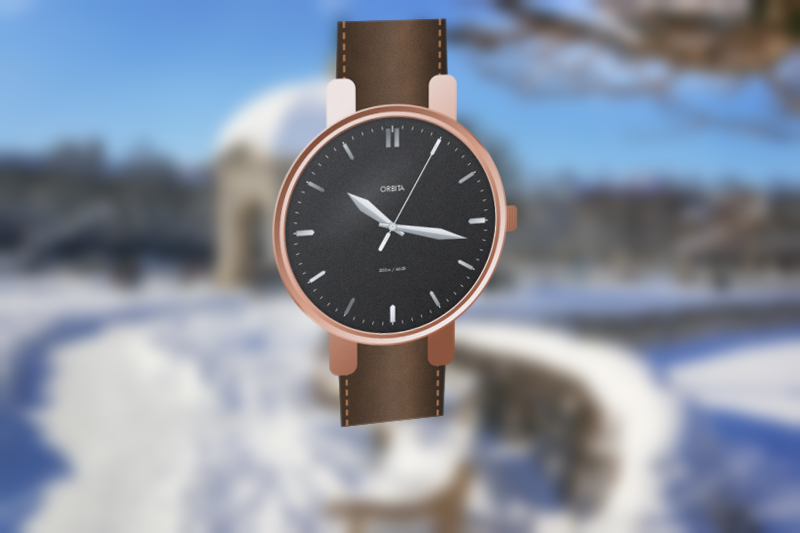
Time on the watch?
10:17:05
